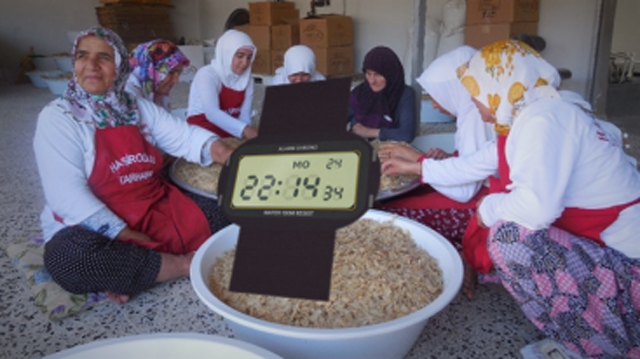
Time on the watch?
22:14:34
